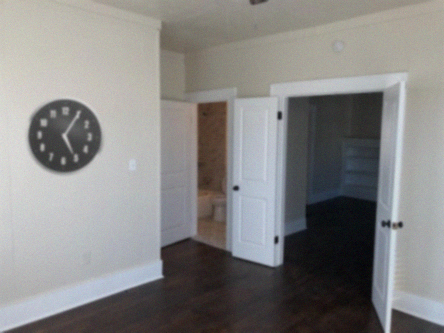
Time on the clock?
5:05
